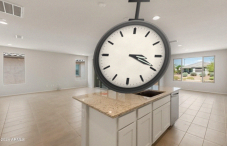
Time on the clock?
3:19
